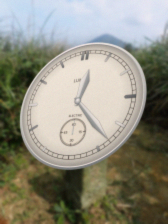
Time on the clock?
12:23
